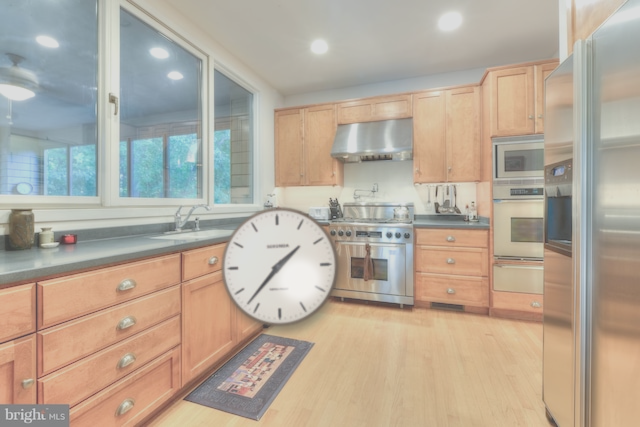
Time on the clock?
1:37
